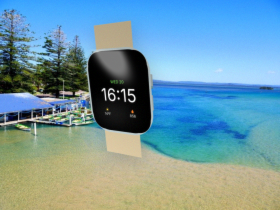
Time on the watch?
16:15
